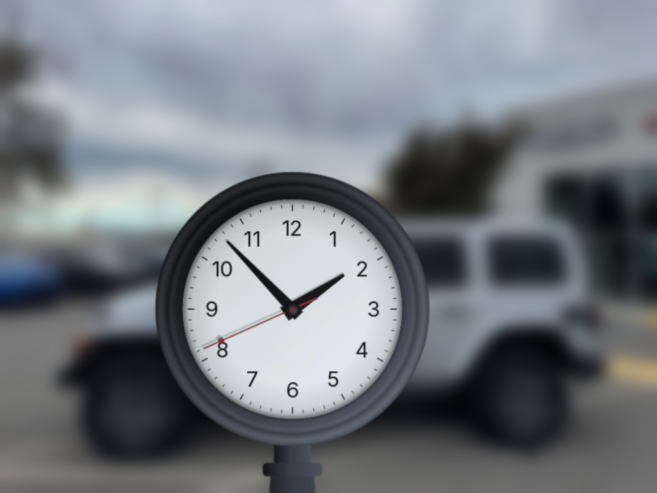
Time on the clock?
1:52:41
